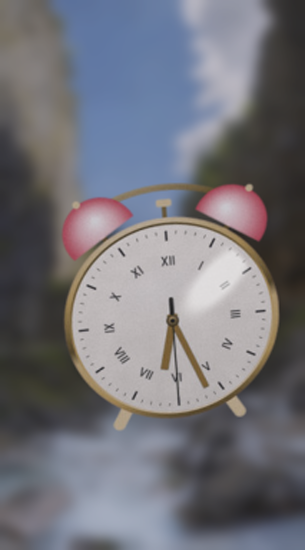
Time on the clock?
6:26:30
